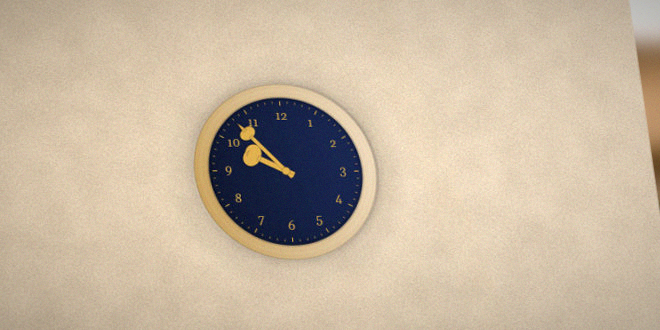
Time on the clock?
9:53
